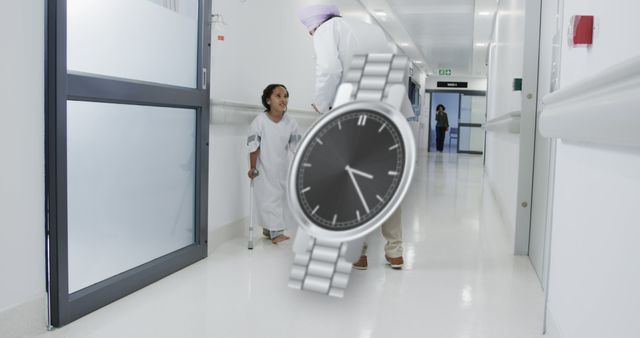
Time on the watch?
3:23
